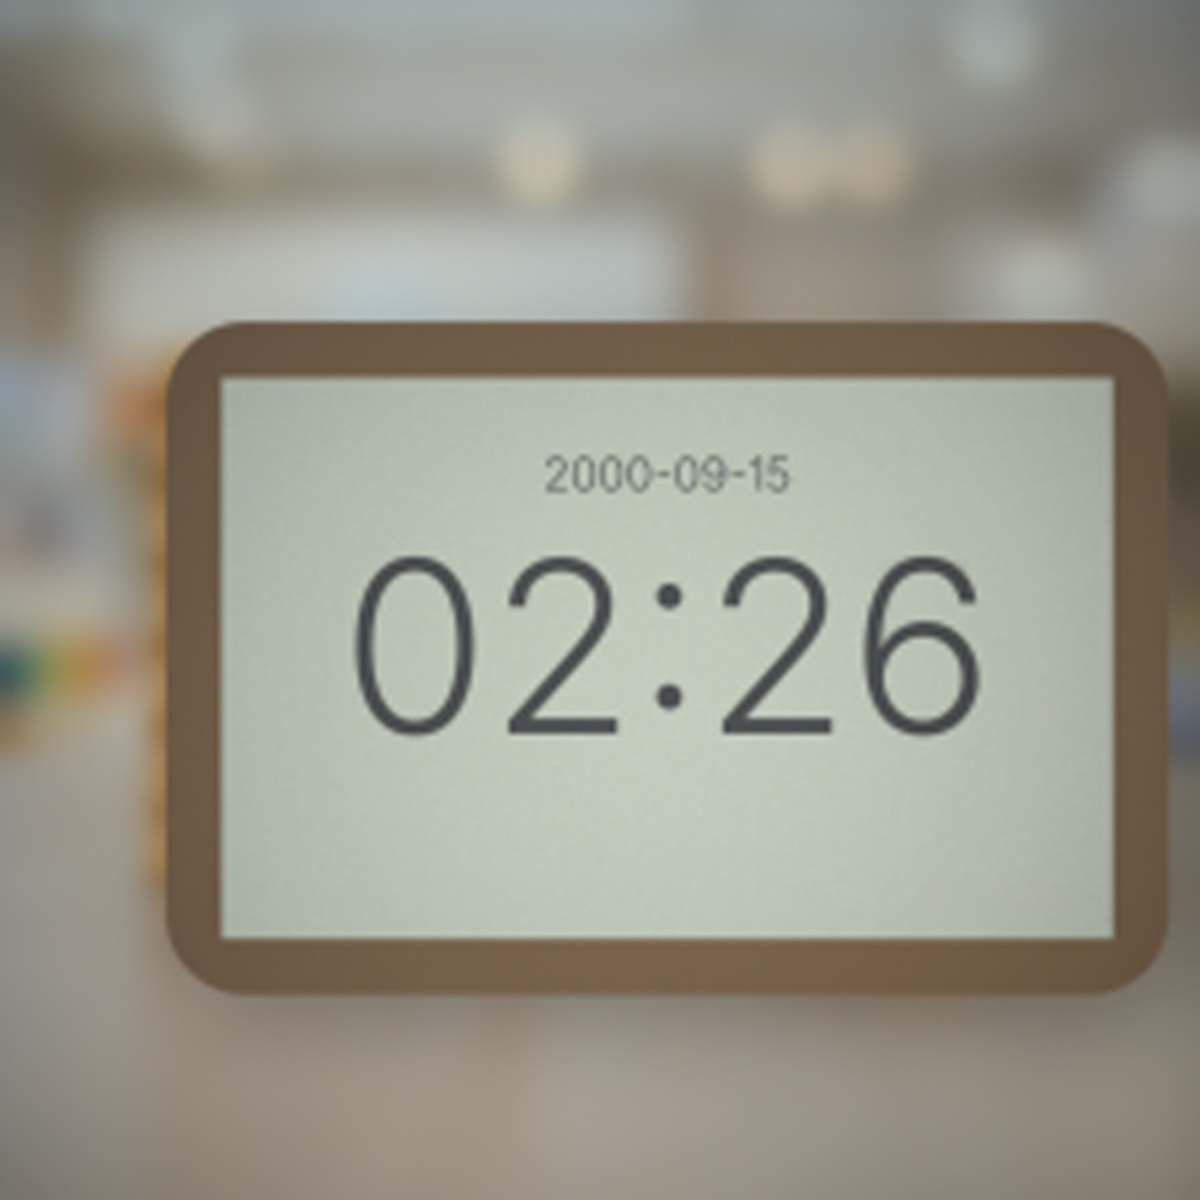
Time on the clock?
2:26
